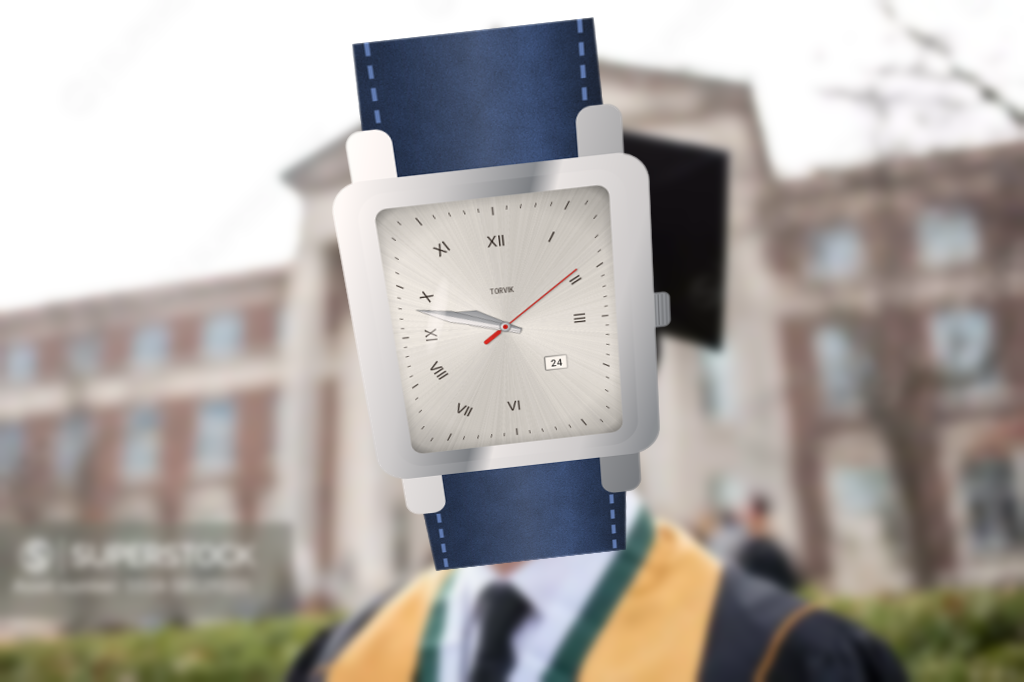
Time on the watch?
9:48:09
